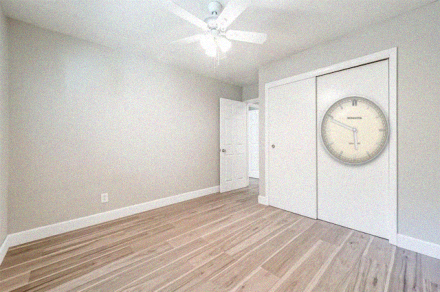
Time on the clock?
5:49
